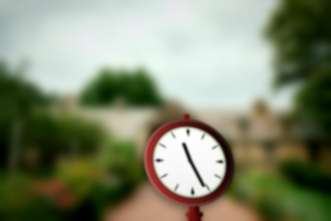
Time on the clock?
11:26
